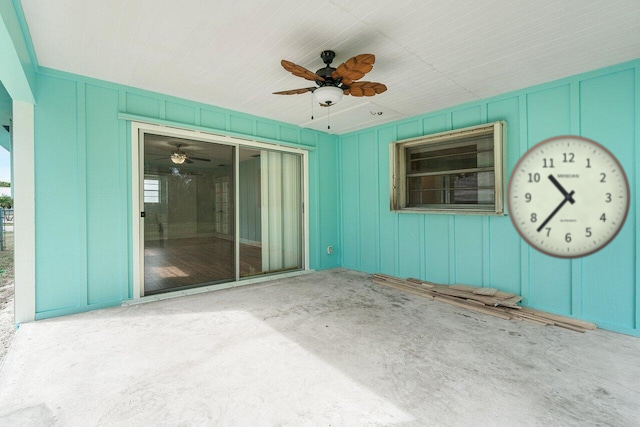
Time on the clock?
10:37
